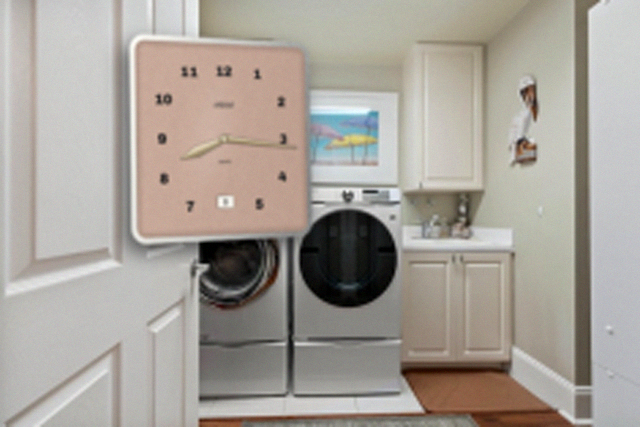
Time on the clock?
8:16
